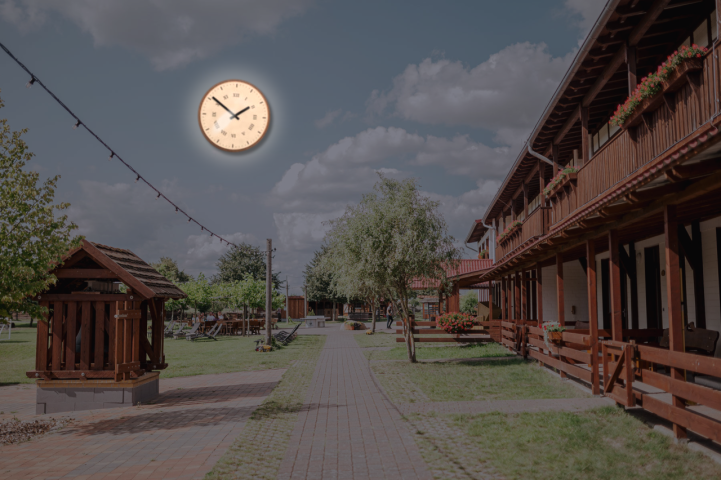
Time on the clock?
1:51
